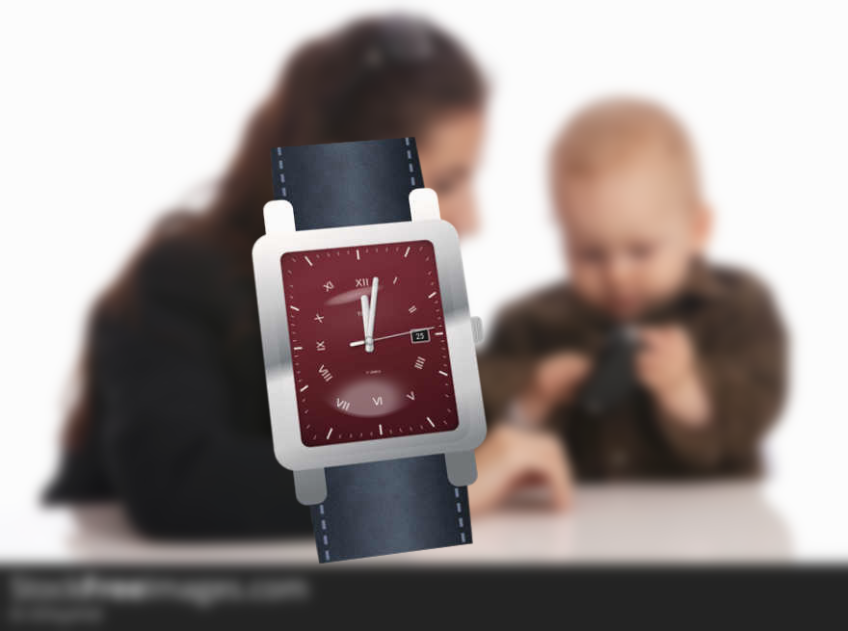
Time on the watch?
12:02:14
